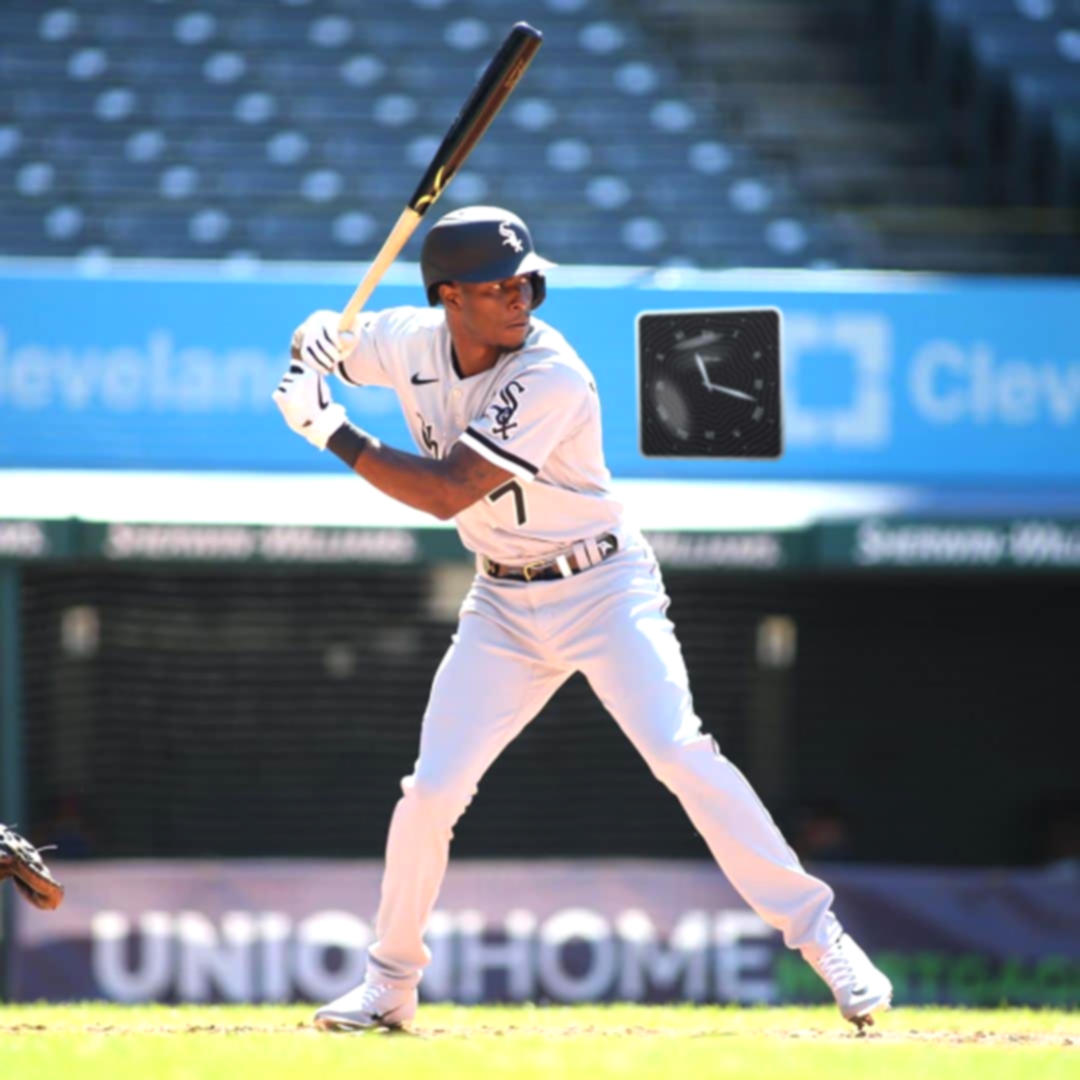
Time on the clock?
11:18
